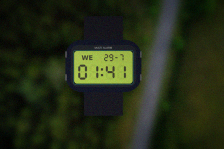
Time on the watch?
1:41
